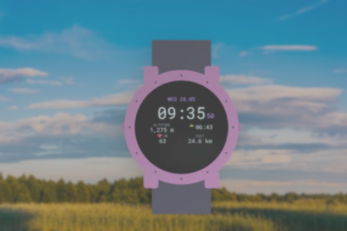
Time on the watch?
9:35
